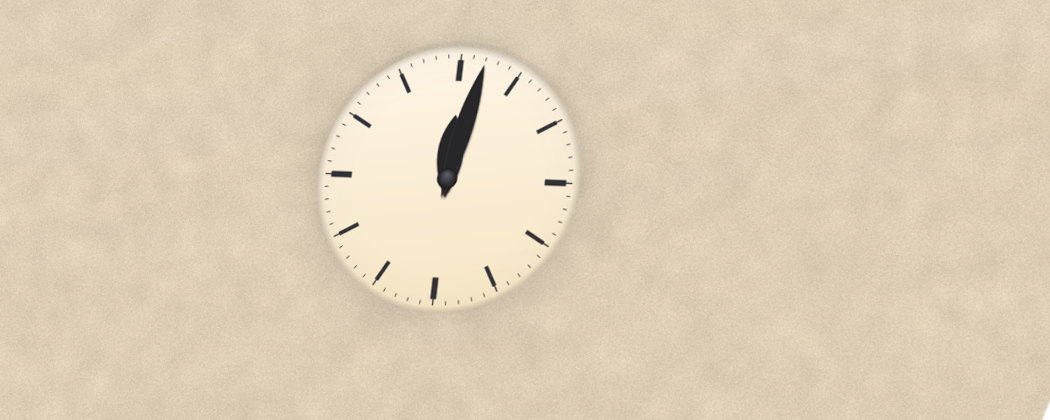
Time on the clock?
12:02
